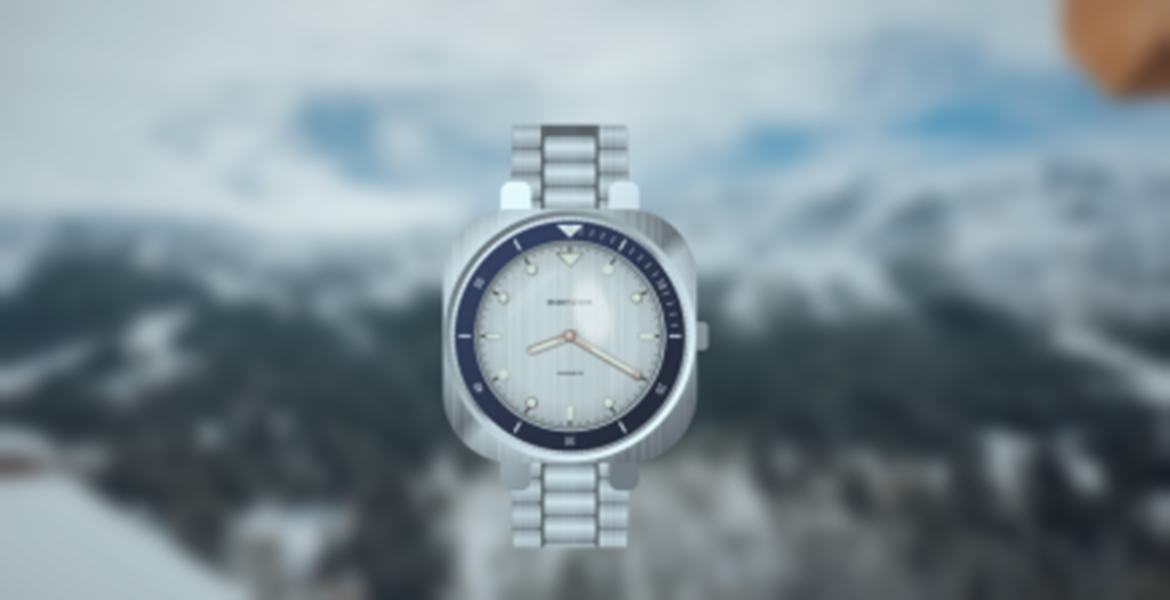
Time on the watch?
8:20
